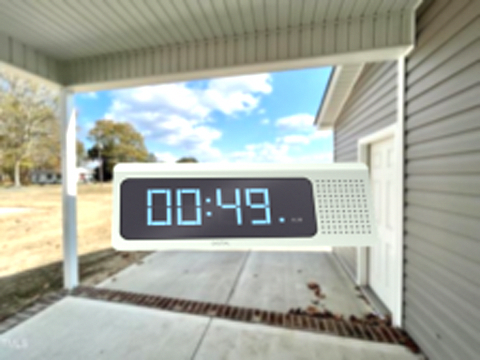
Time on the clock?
0:49
